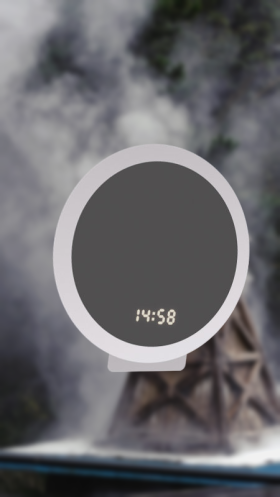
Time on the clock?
14:58
